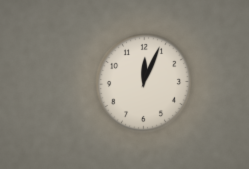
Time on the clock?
12:04
